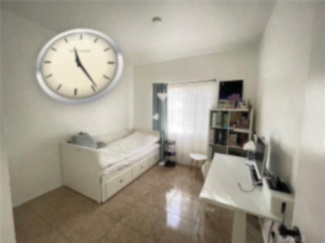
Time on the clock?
11:24
